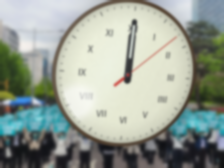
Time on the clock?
12:00:08
